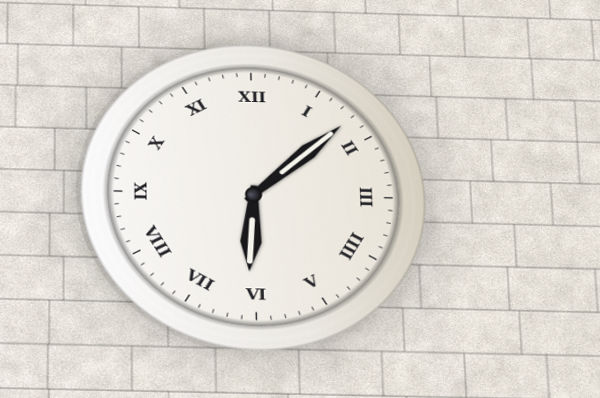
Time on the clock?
6:08
